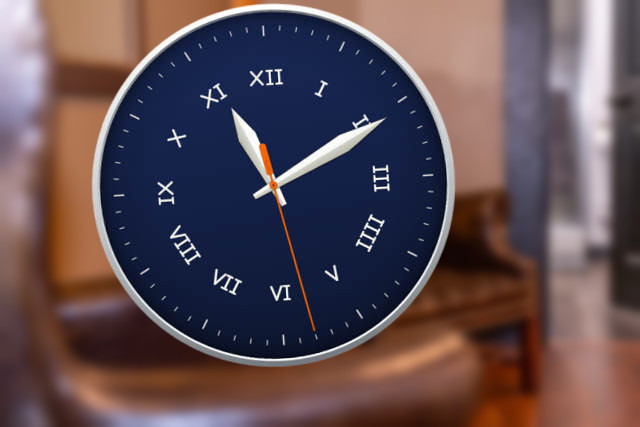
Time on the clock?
11:10:28
